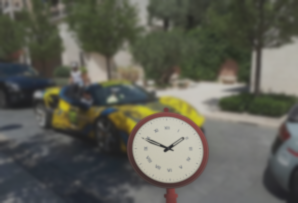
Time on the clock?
1:49
